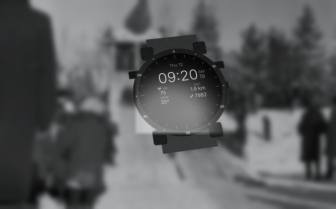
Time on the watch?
9:20
